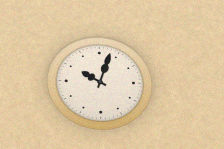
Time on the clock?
10:03
